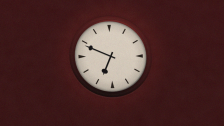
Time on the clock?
6:49
